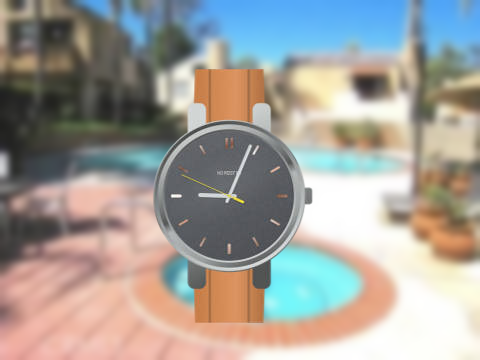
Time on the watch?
9:03:49
